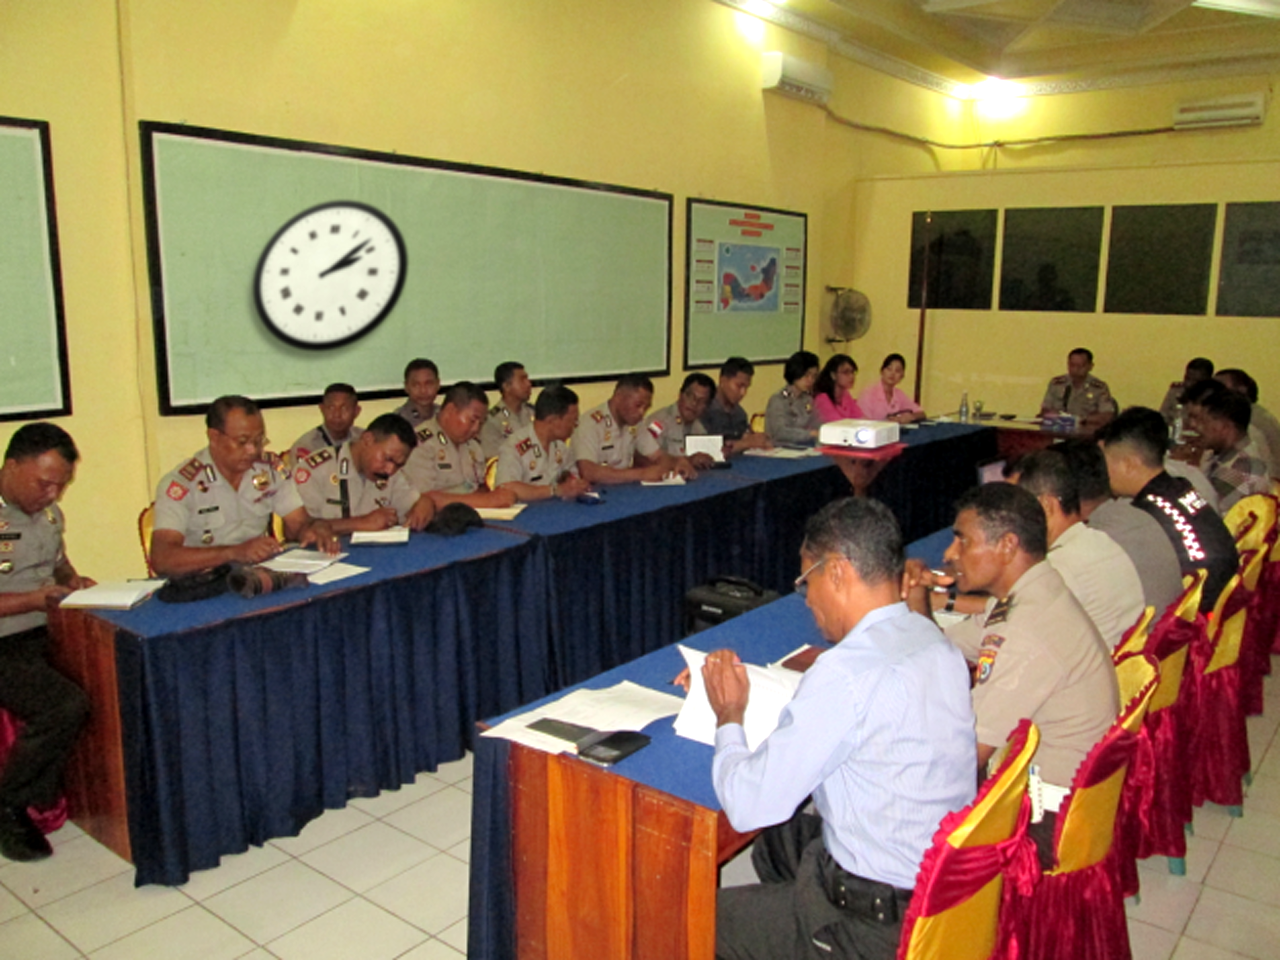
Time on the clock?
2:08
